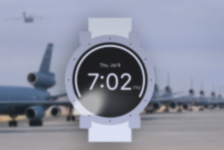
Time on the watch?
7:02
